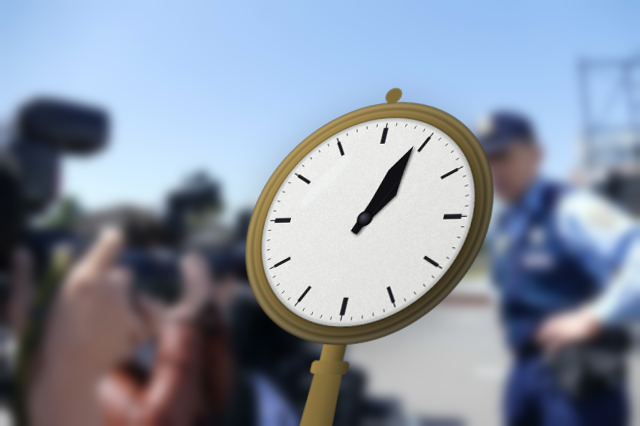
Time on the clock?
1:04
